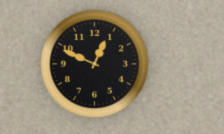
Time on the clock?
12:49
